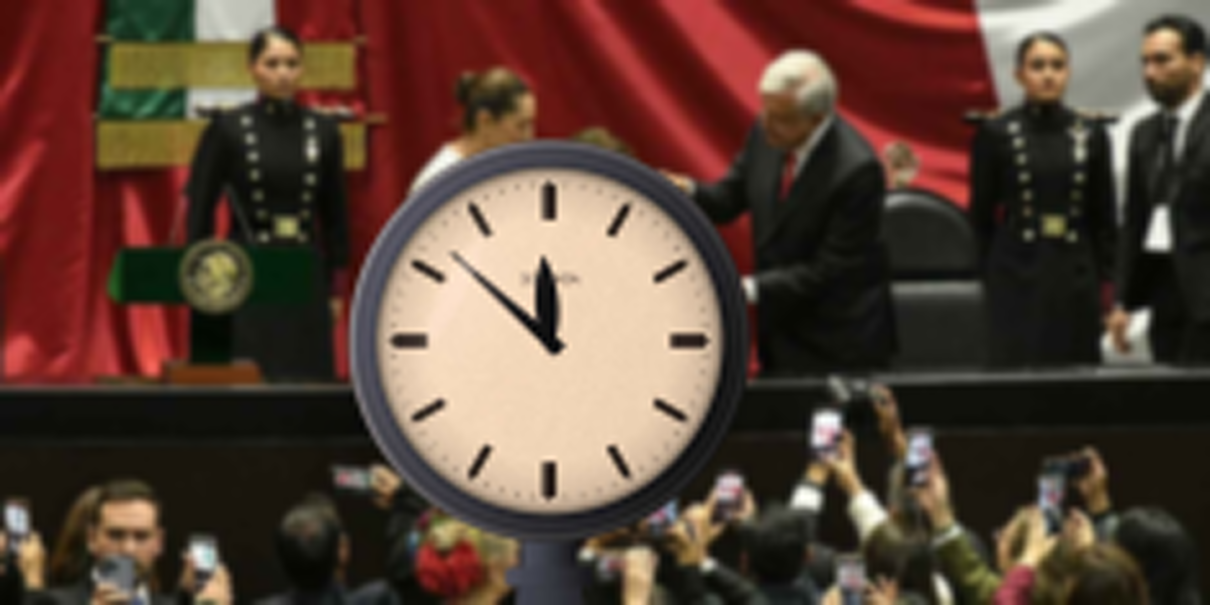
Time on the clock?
11:52
